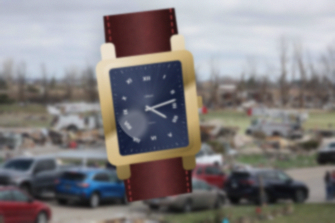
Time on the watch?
4:13
